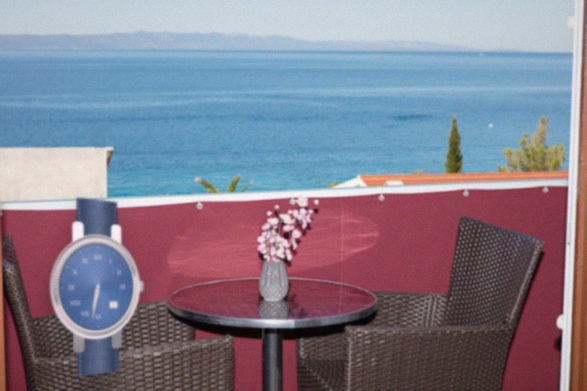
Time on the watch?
6:32
